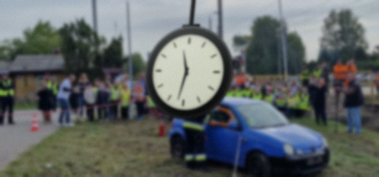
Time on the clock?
11:32
